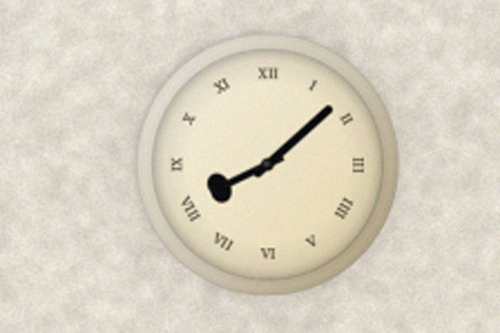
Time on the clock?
8:08
